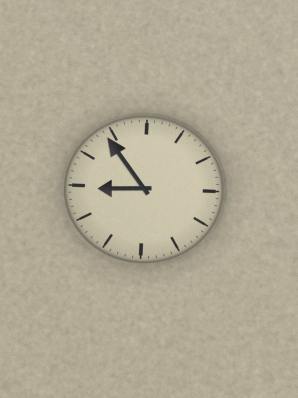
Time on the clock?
8:54
